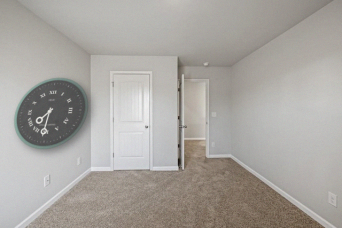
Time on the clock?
7:31
